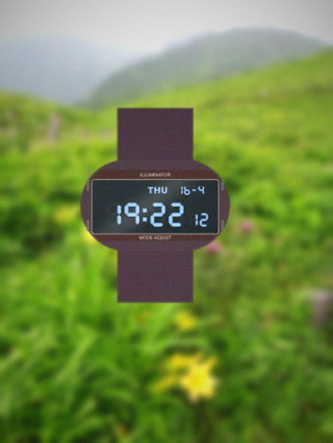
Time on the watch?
19:22:12
